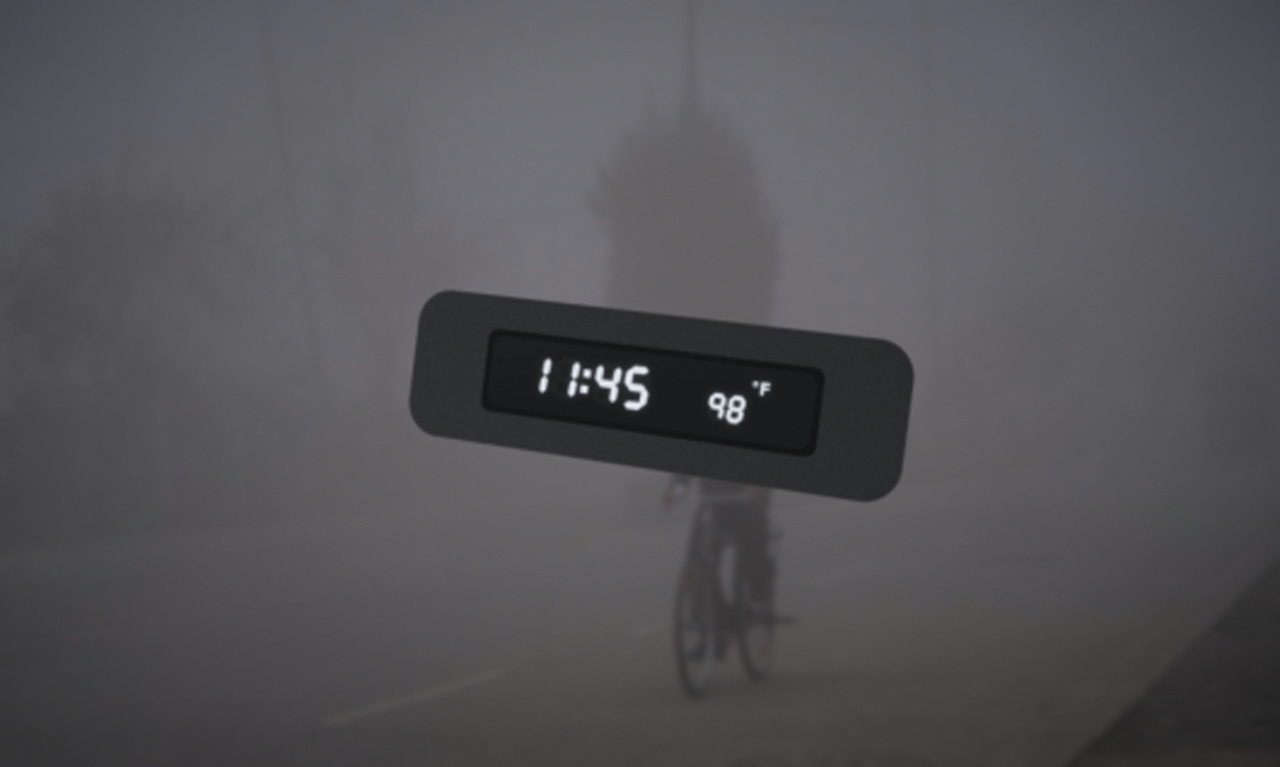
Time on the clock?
11:45
